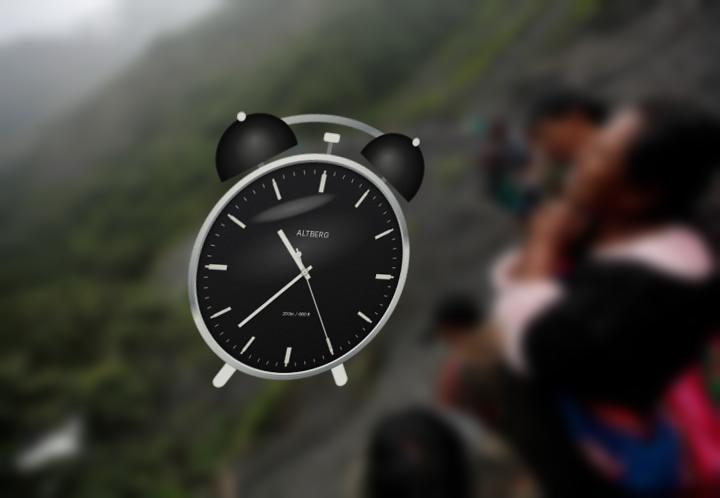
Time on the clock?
10:37:25
